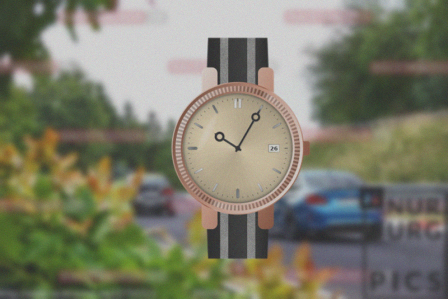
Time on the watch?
10:05
